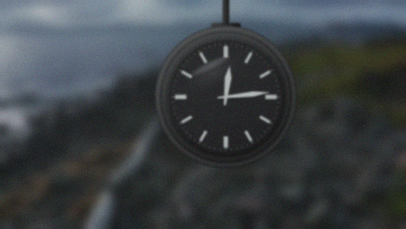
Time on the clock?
12:14
